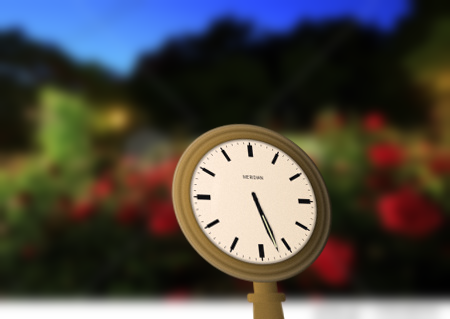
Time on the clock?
5:27
